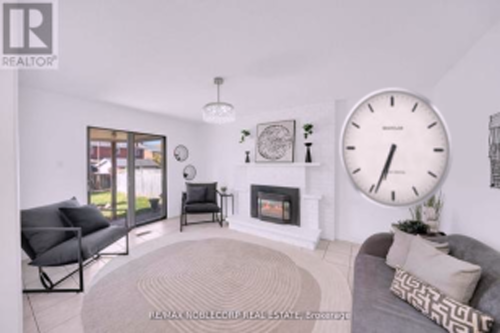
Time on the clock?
6:34
